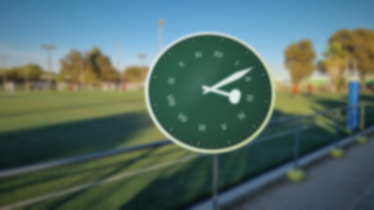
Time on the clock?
3:08
